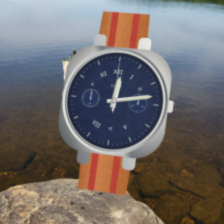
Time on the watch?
12:13
